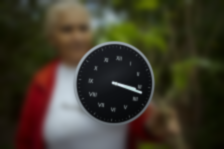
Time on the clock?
3:17
